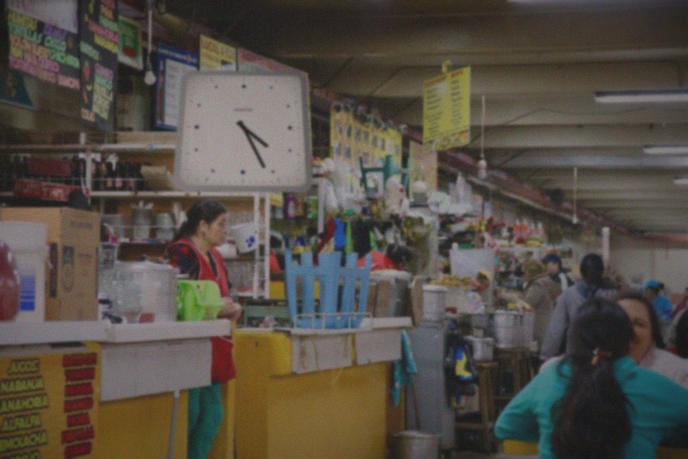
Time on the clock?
4:26
